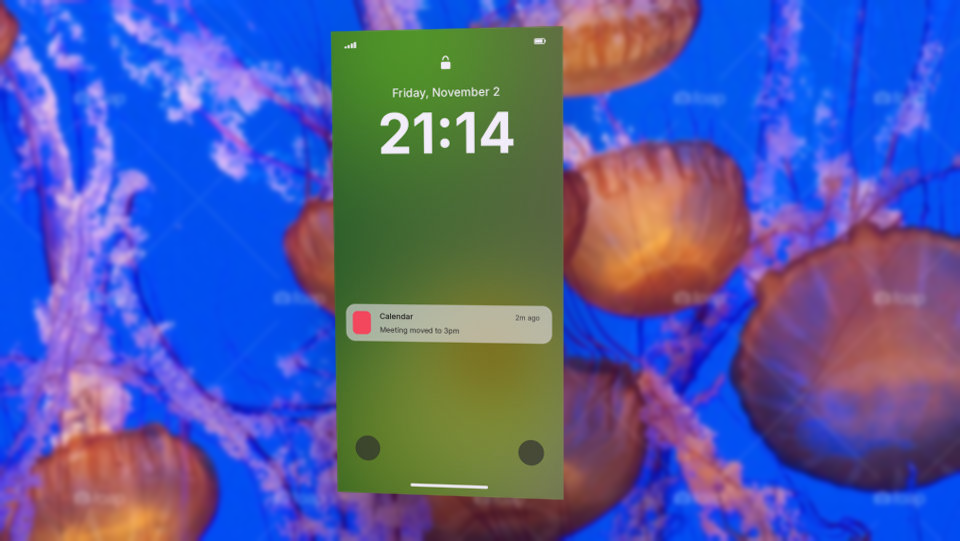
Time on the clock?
21:14
